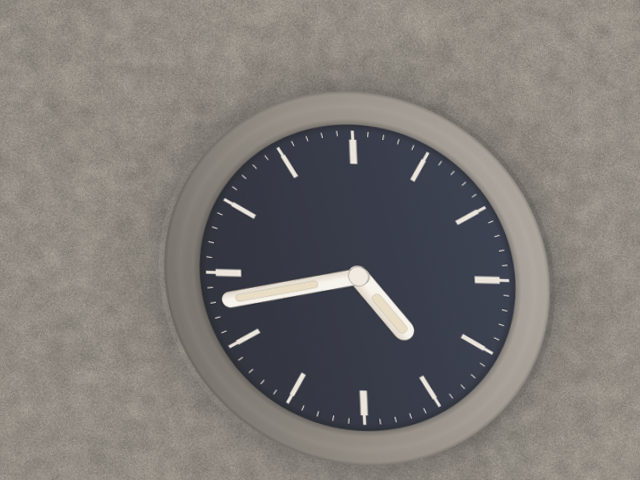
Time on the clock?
4:43
